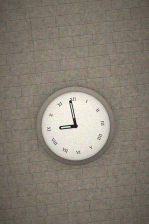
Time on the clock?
8:59
